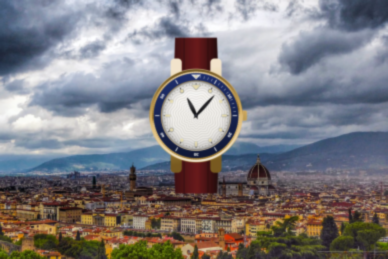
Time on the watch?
11:07
